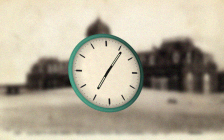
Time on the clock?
7:06
